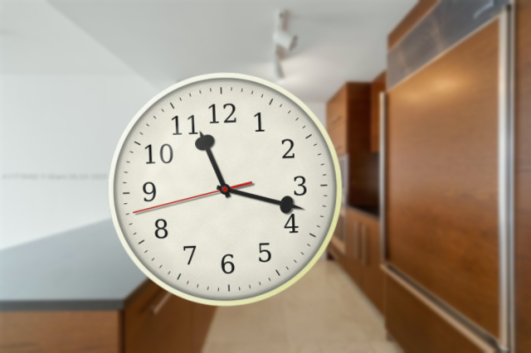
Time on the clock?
11:17:43
